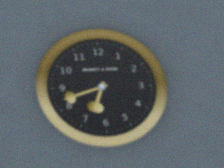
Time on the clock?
6:42
